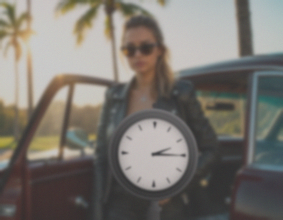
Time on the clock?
2:15
